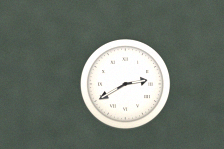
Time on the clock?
2:40
